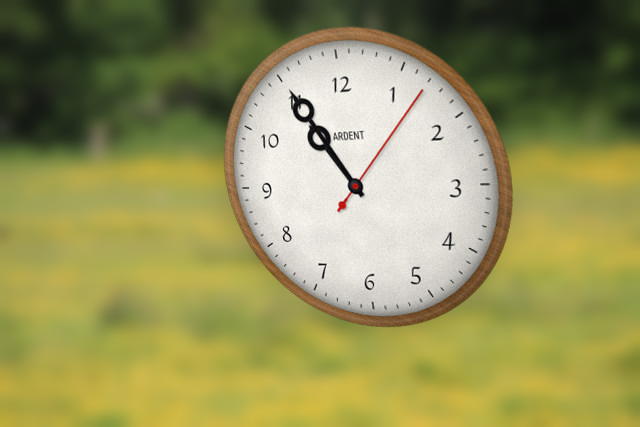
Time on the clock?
10:55:07
